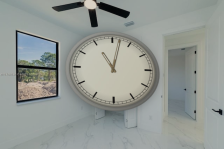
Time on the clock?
11:02
